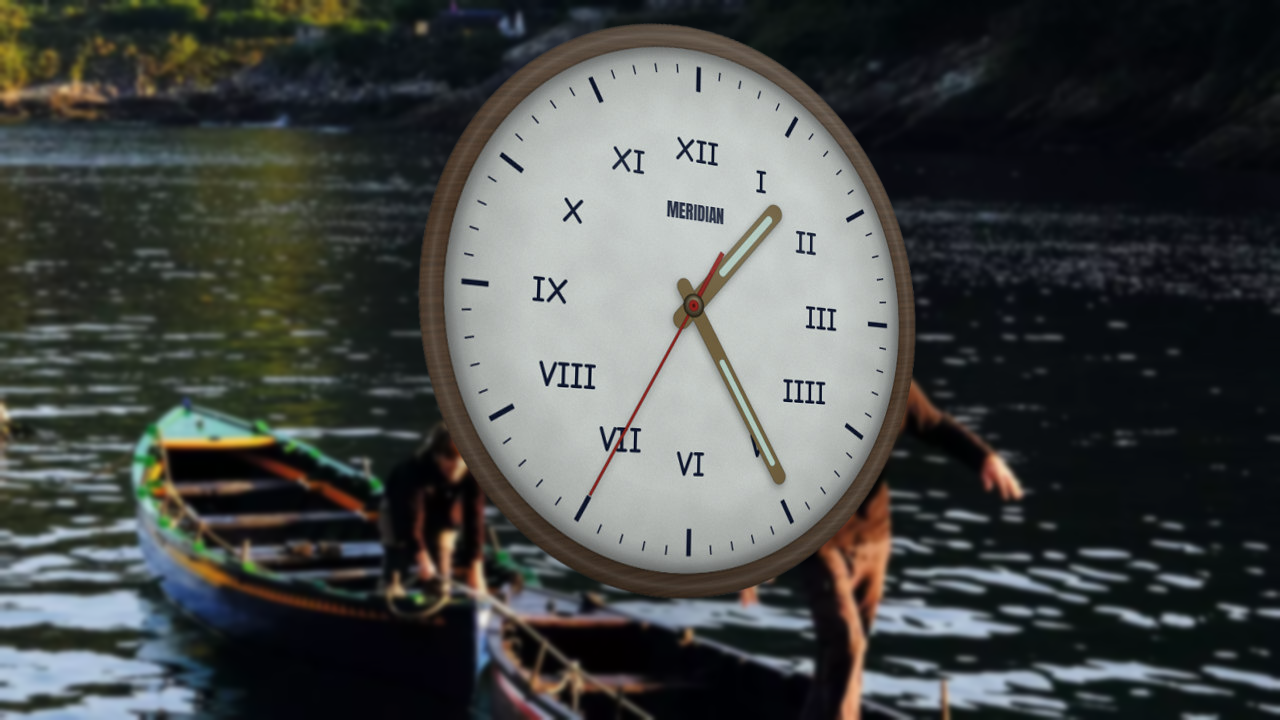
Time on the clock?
1:24:35
